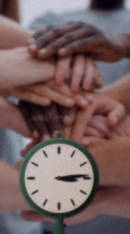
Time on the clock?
3:14
